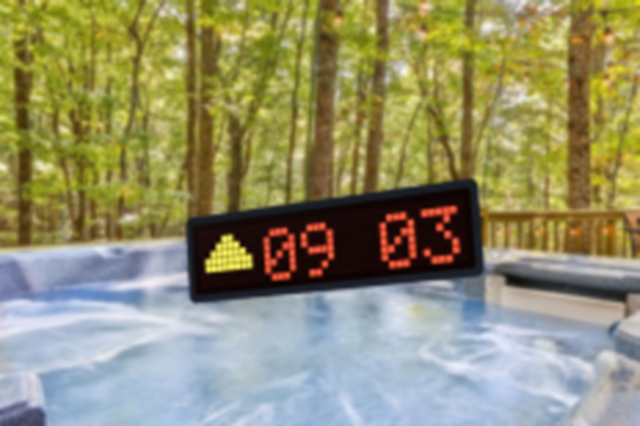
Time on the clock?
9:03
